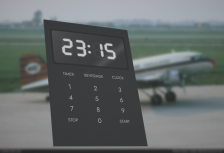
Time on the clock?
23:15
